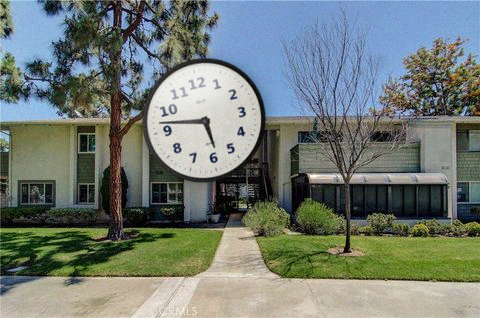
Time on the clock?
5:47
